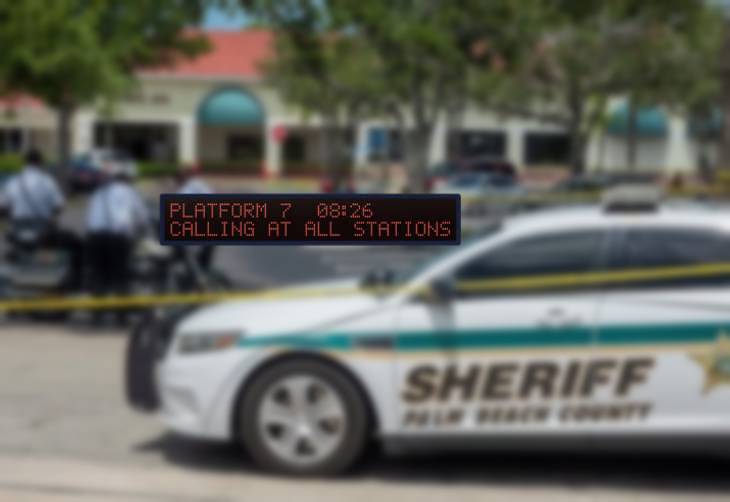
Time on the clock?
8:26
